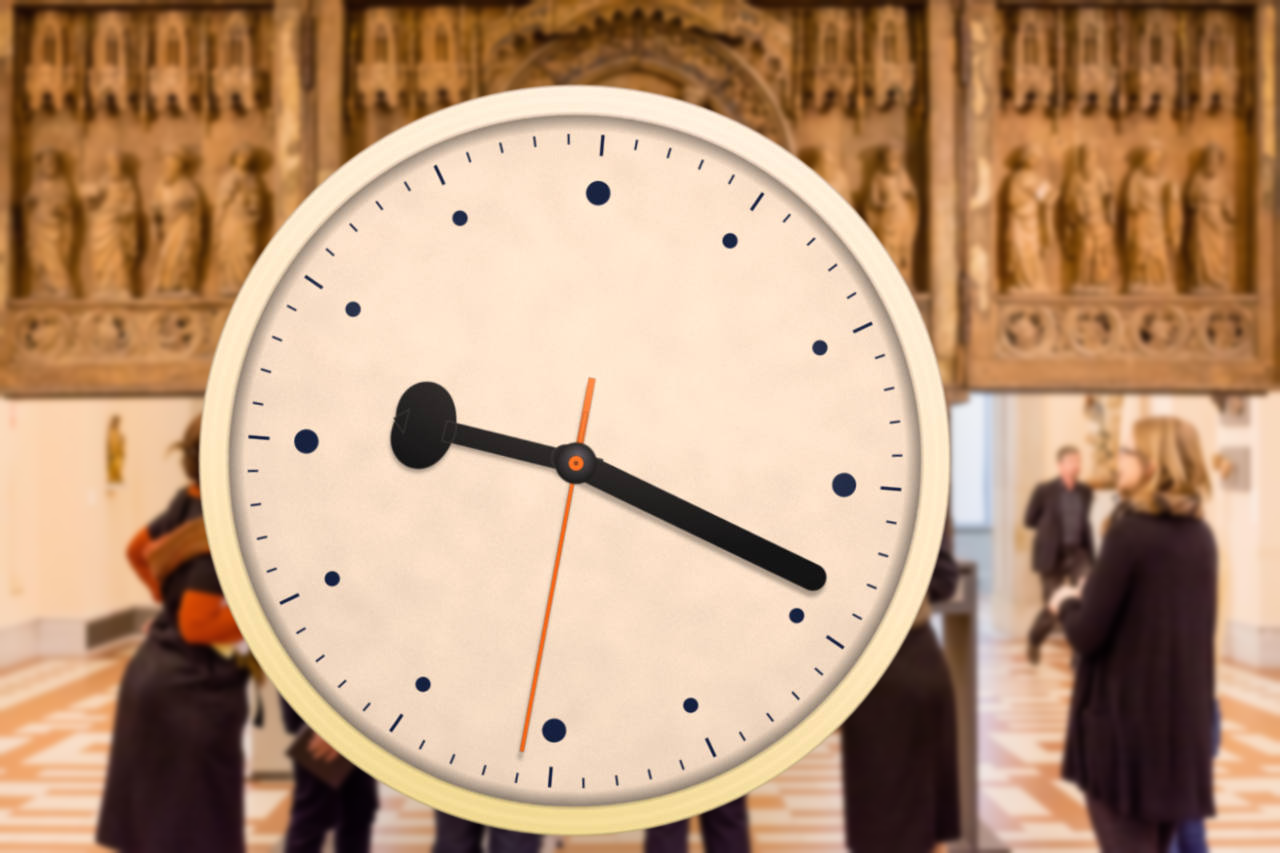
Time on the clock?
9:18:31
